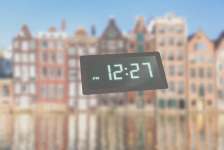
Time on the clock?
12:27
